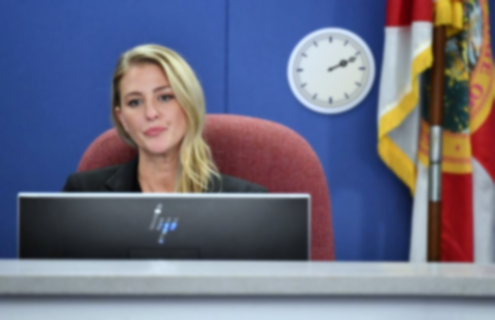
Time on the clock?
2:11
